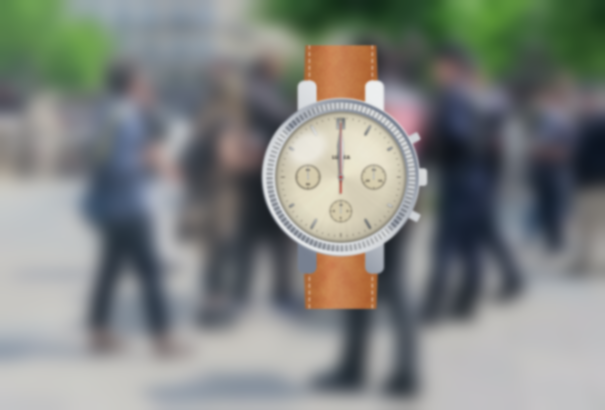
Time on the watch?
12:00
